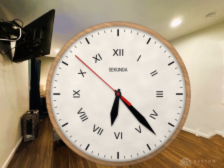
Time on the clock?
6:22:52
